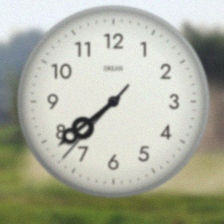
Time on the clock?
7:38:37
